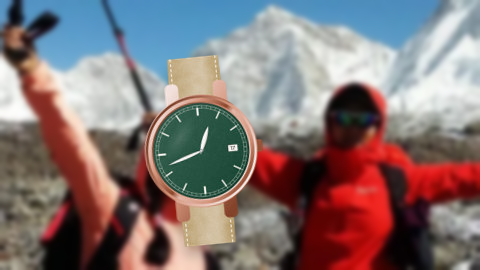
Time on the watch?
12:42
